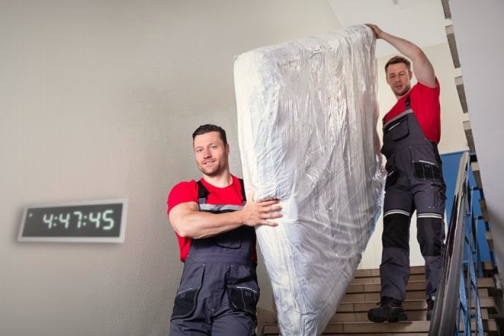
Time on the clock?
4:47:45
